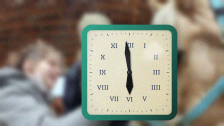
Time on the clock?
5:59
